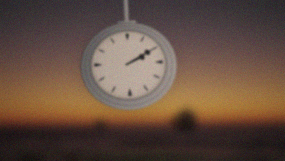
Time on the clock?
2:10
